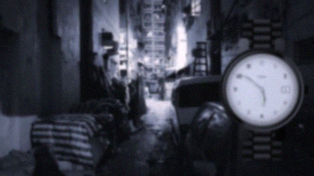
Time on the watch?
5:51
